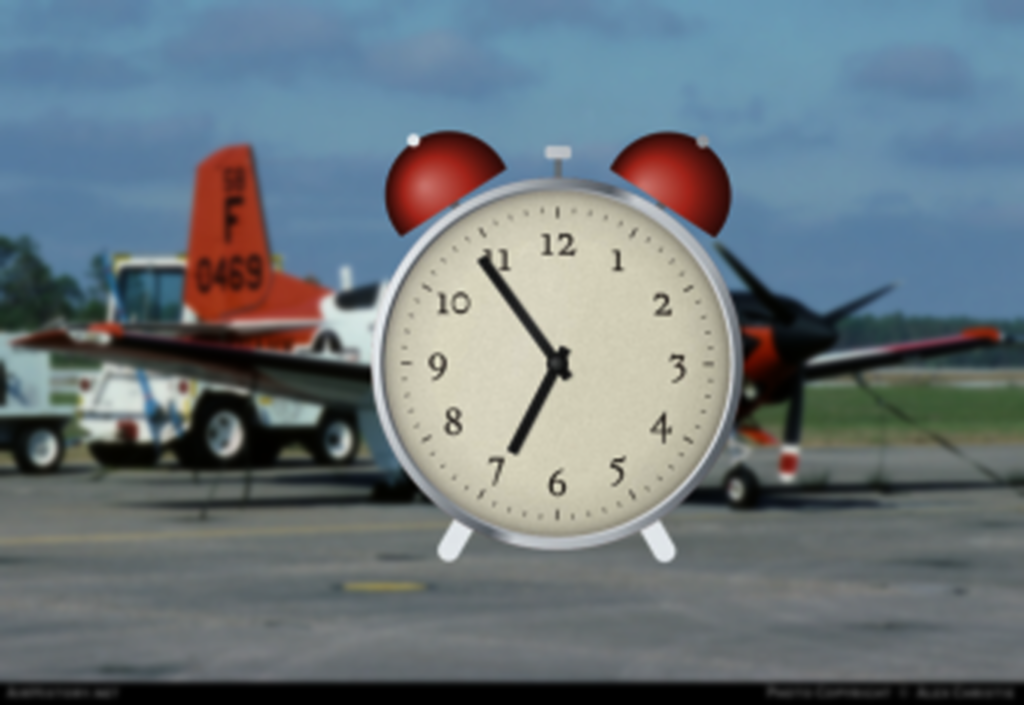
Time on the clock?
6:54
